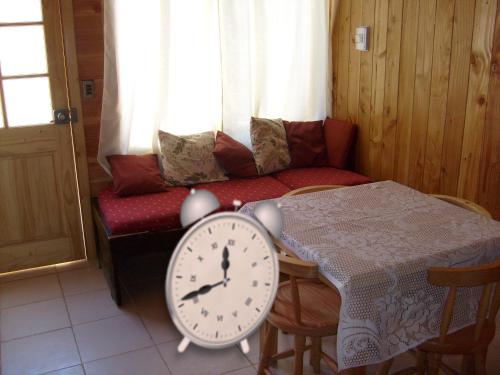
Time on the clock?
11:41
